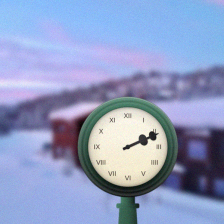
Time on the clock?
2:11
